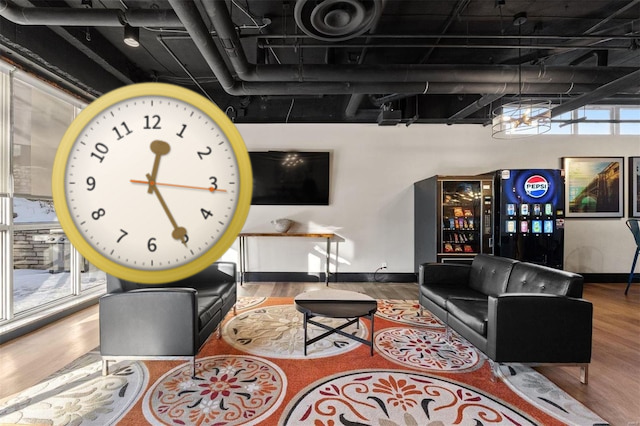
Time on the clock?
12:25:16
